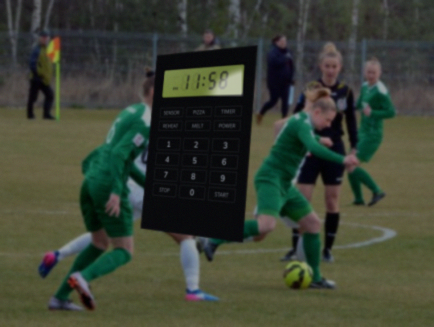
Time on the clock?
11:58
